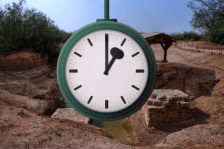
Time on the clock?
1:00
